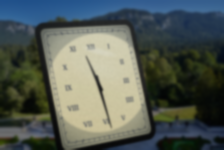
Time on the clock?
11:29
